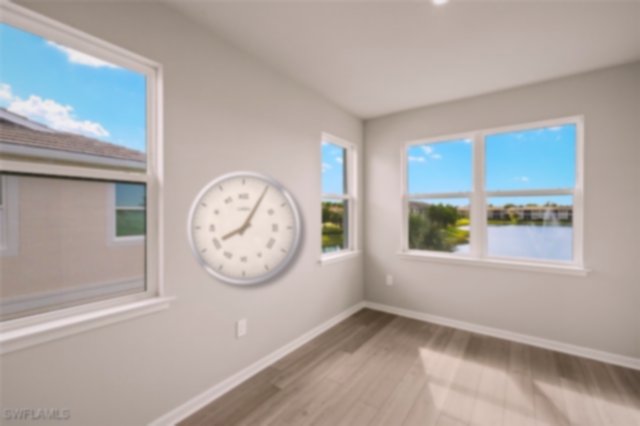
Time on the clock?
8:05
